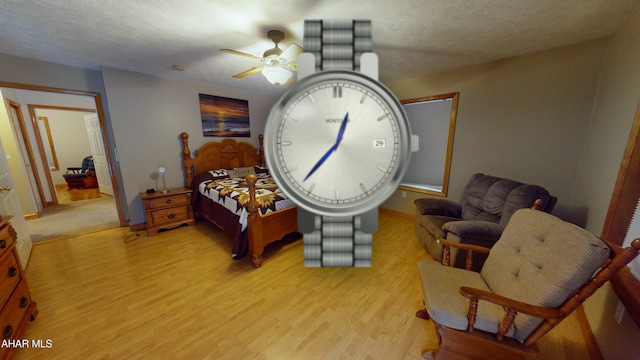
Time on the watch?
12:37
